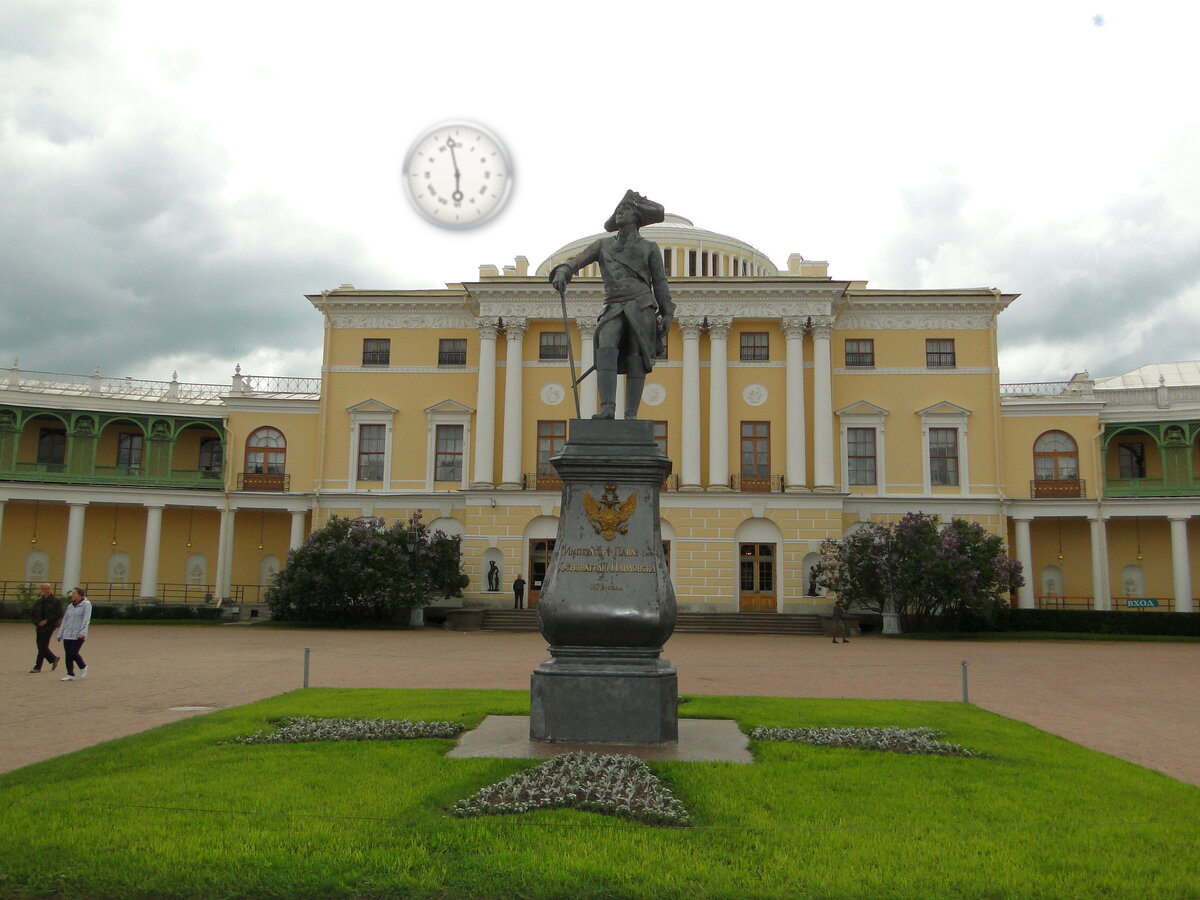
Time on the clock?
5:58
